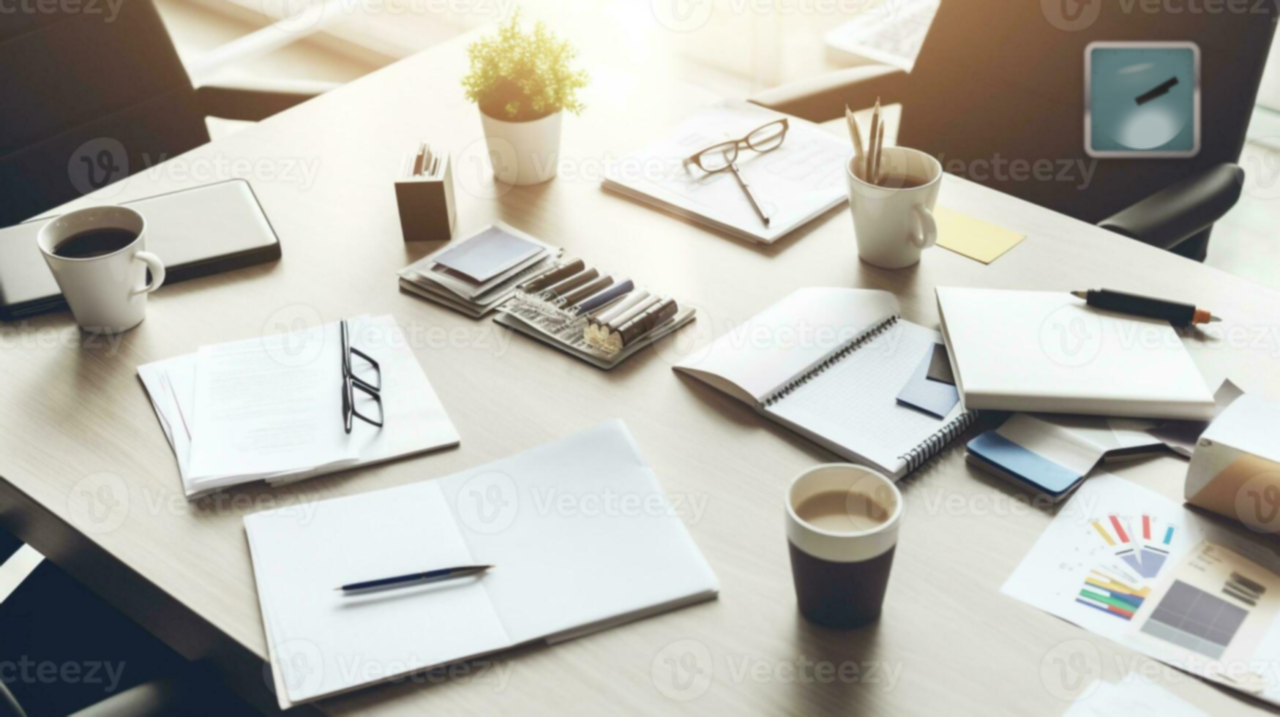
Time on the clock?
2:10
